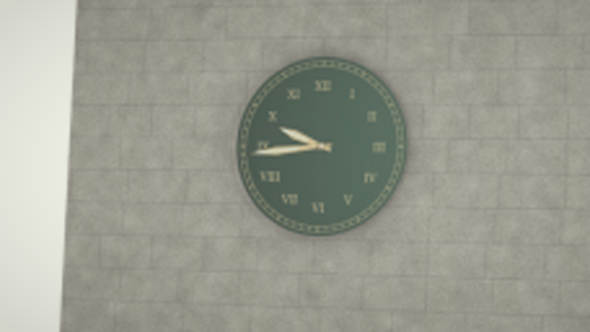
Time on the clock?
9:44
